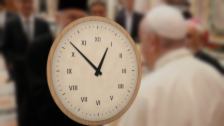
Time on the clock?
12:52
